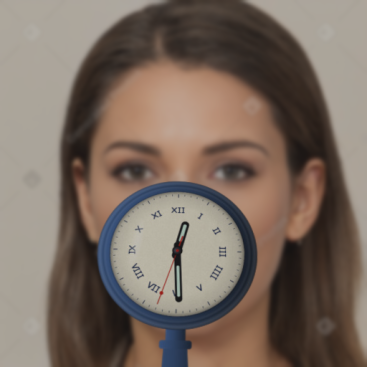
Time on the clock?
12:29:33
